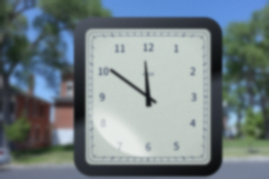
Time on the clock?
11:51
